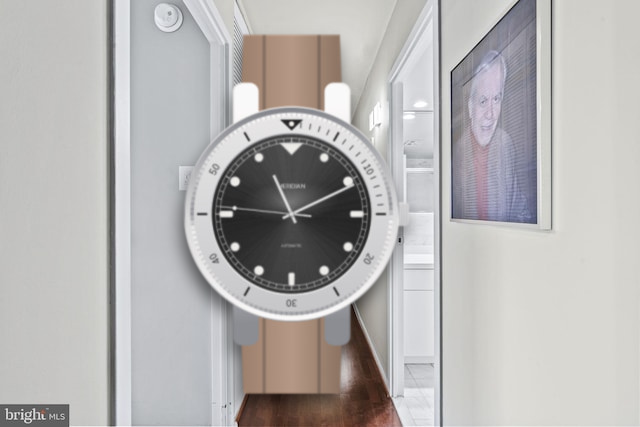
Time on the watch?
11:10:46
